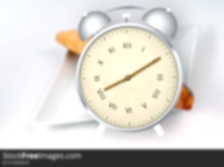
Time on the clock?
8:10
